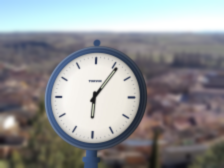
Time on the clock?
6:06
